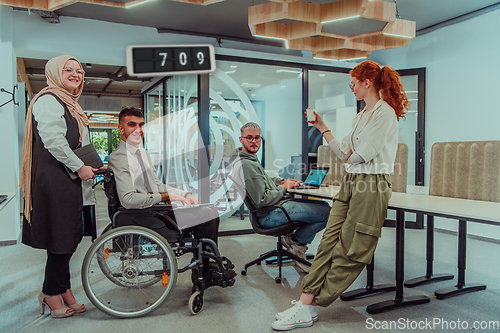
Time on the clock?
7:09
